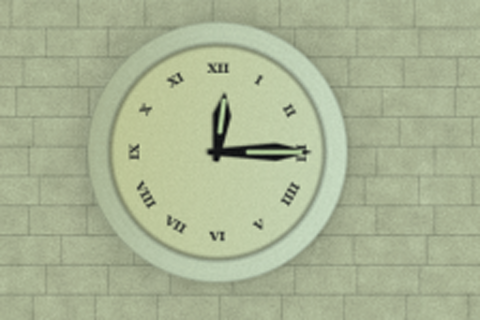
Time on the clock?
12:15
